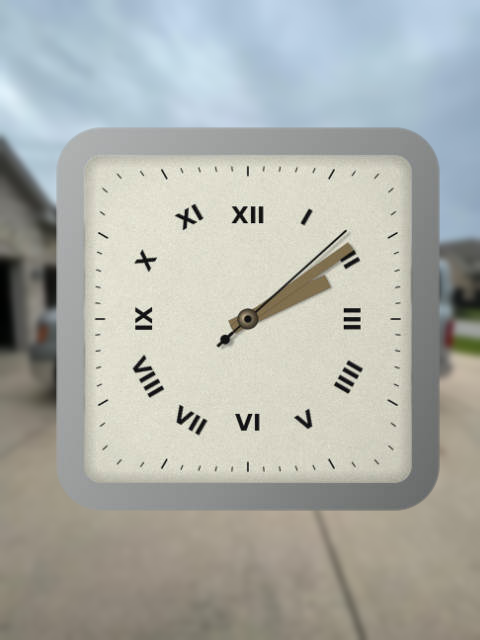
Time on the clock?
2:09:08
